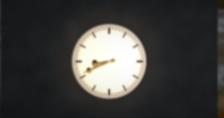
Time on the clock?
8:41
